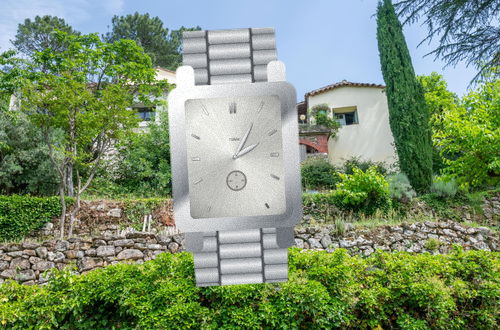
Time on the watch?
2:05
